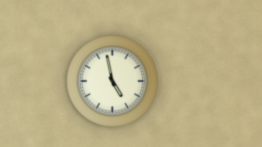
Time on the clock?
4:58
